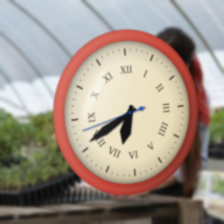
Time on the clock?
6:40:43
